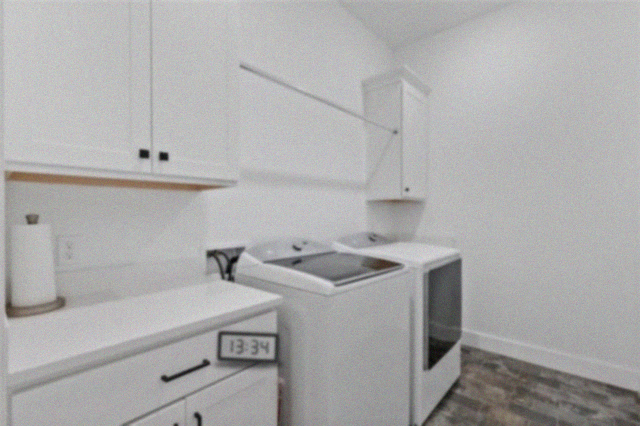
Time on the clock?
13:34
